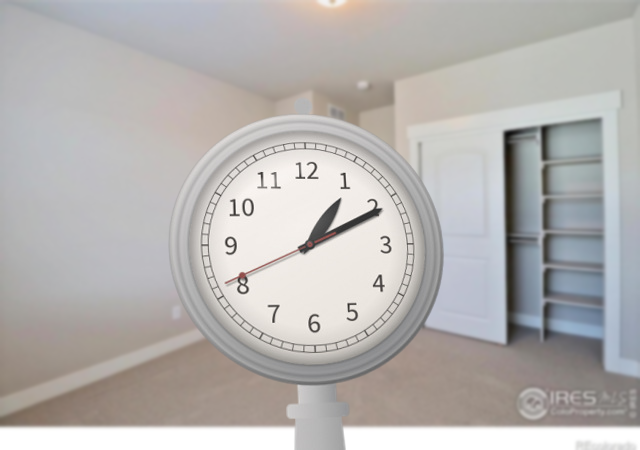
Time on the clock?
1:10:41
